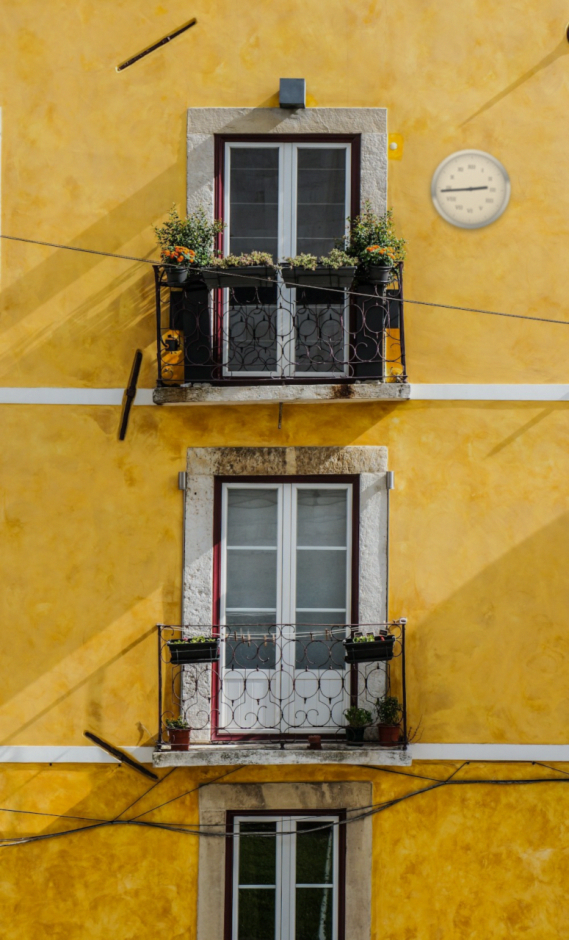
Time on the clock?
2:44
